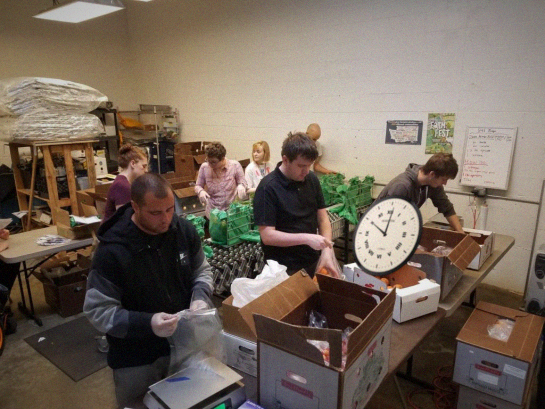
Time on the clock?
10:01
